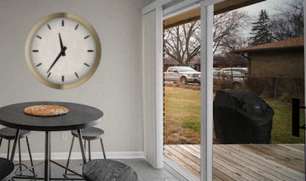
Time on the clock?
11:36
